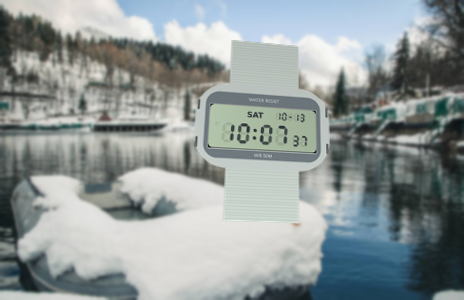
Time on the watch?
10:07:37
